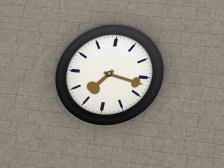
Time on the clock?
7:17
